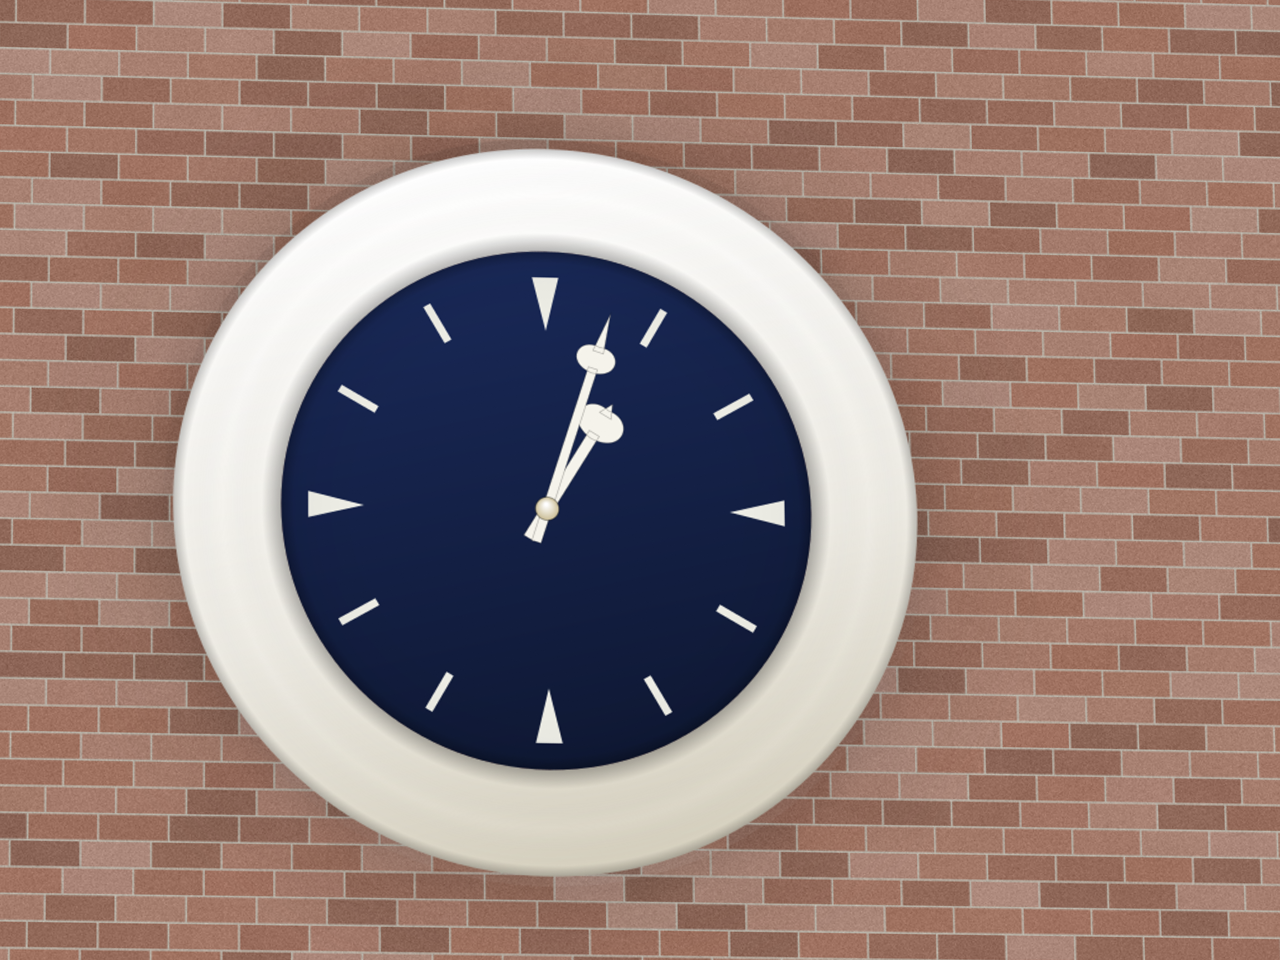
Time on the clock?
1:03
